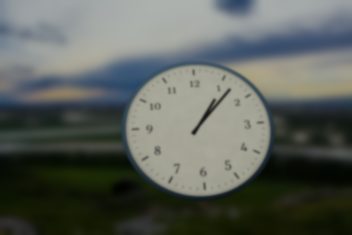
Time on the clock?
1:07
